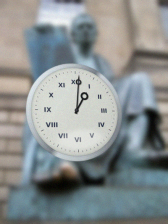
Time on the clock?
1:01
